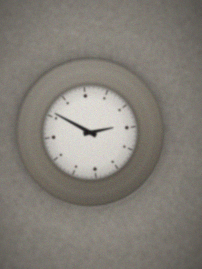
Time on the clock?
2:51
